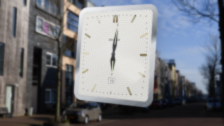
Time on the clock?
6:01
